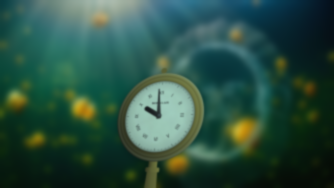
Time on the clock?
9:59
